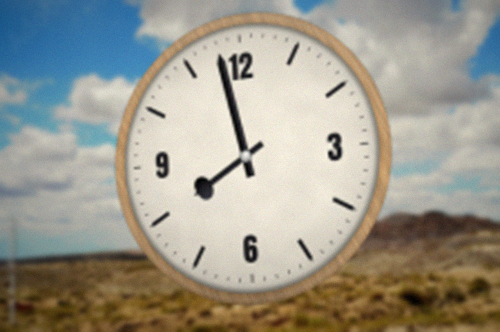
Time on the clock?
7:58
